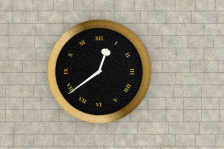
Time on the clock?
12:39
